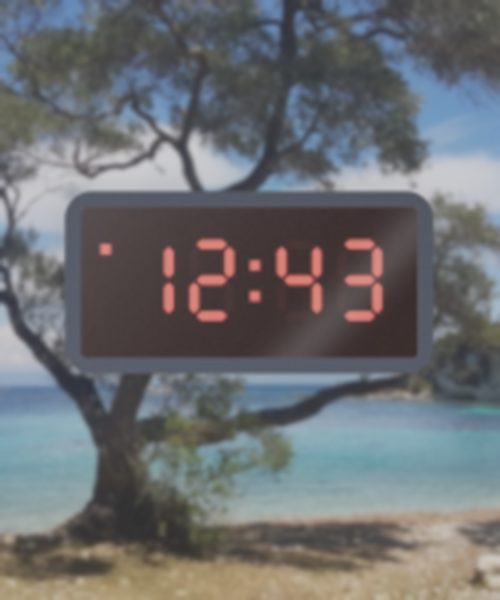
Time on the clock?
12:43
